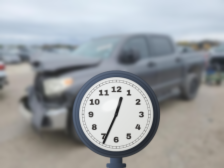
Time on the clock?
12:34
